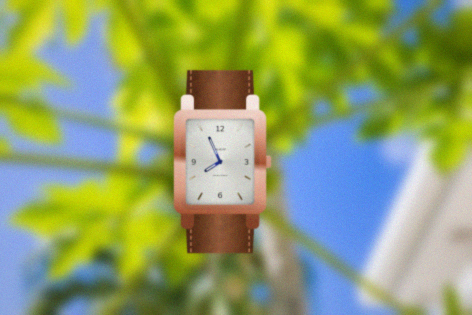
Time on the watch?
7:56
